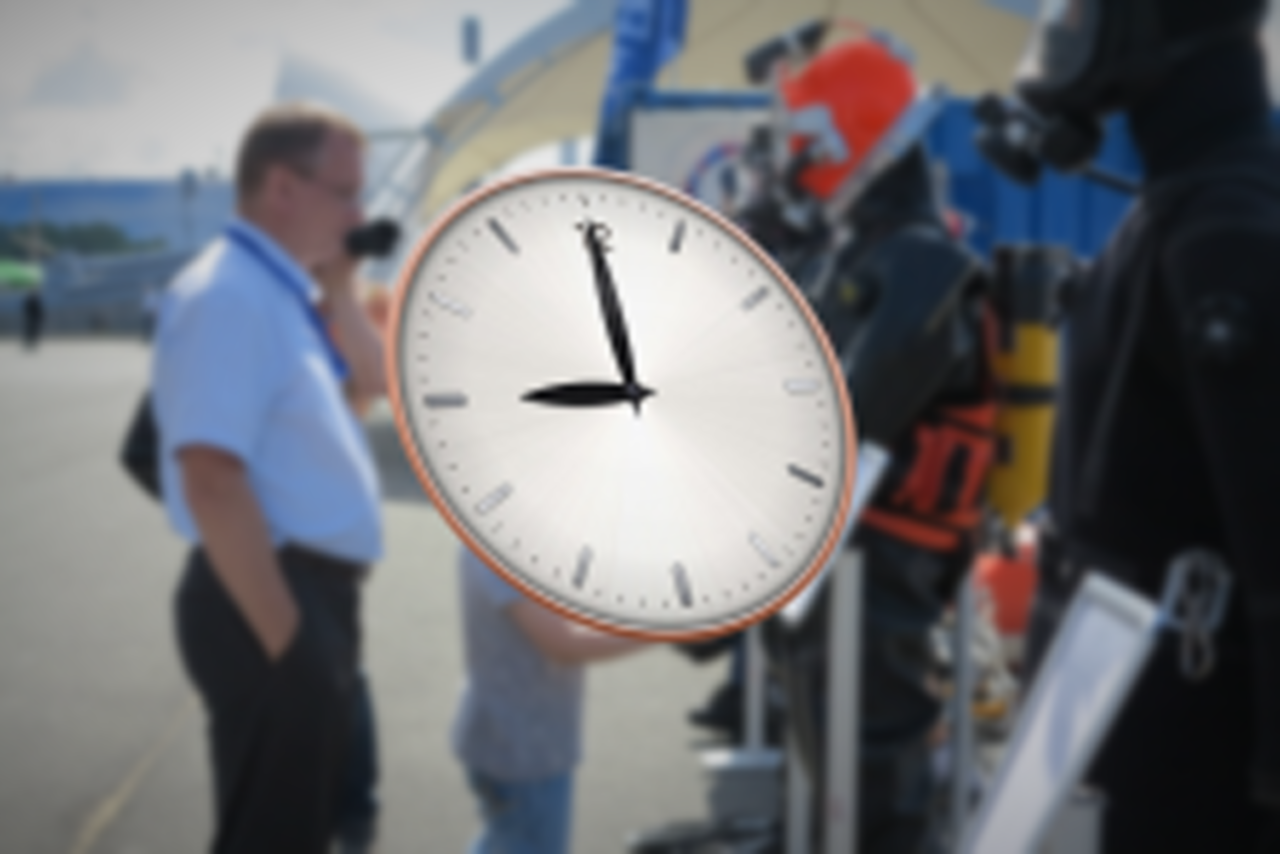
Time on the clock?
9:00
